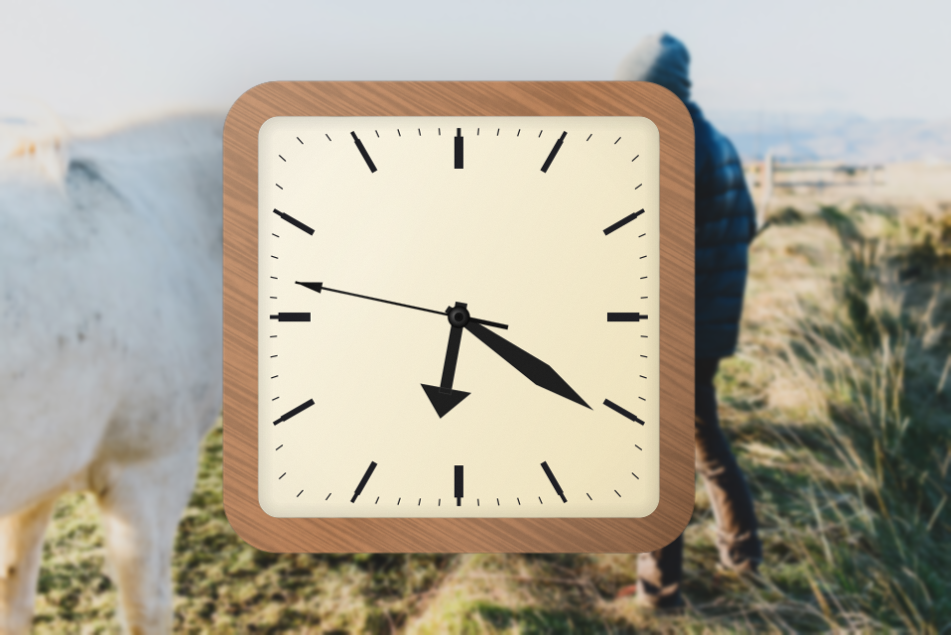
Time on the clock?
6:20:47
